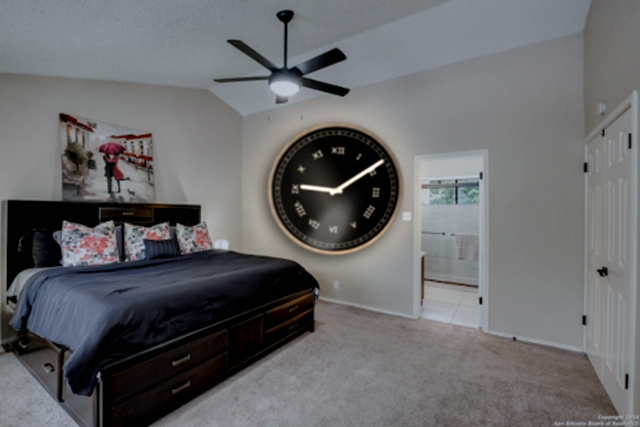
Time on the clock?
9:09
